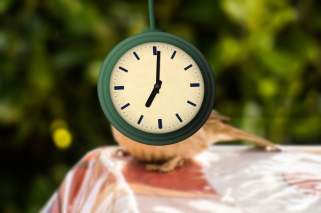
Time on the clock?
7:01
